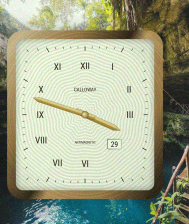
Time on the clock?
3:48
